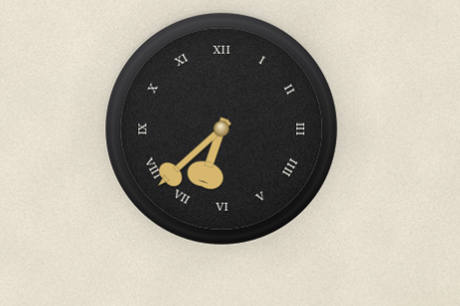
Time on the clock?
6:38
